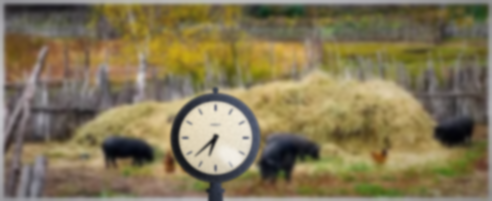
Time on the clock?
6:38
